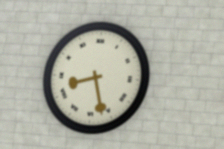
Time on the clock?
8:27
